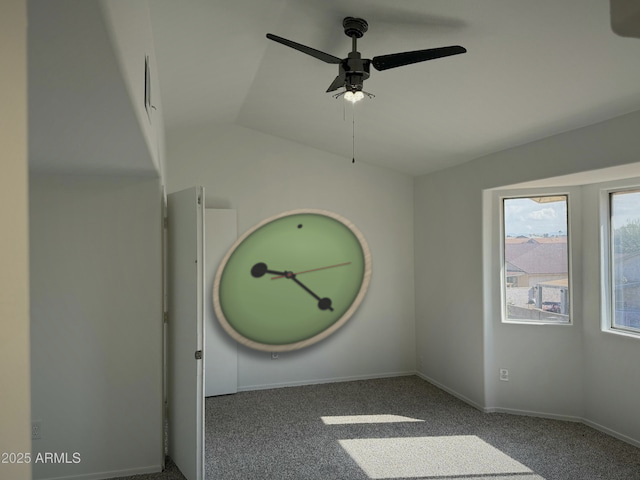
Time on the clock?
9:21:13
